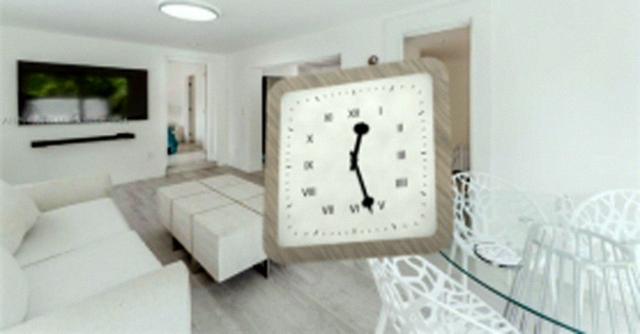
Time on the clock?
12:27
